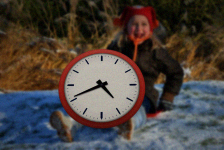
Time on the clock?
4:41
